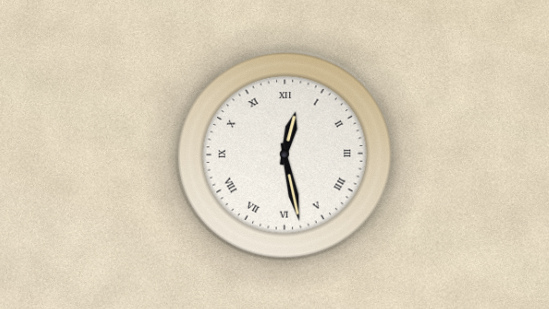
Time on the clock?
12:28
